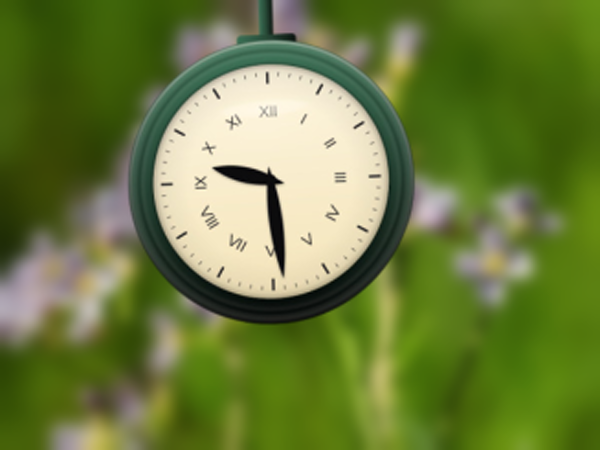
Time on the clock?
9:29
